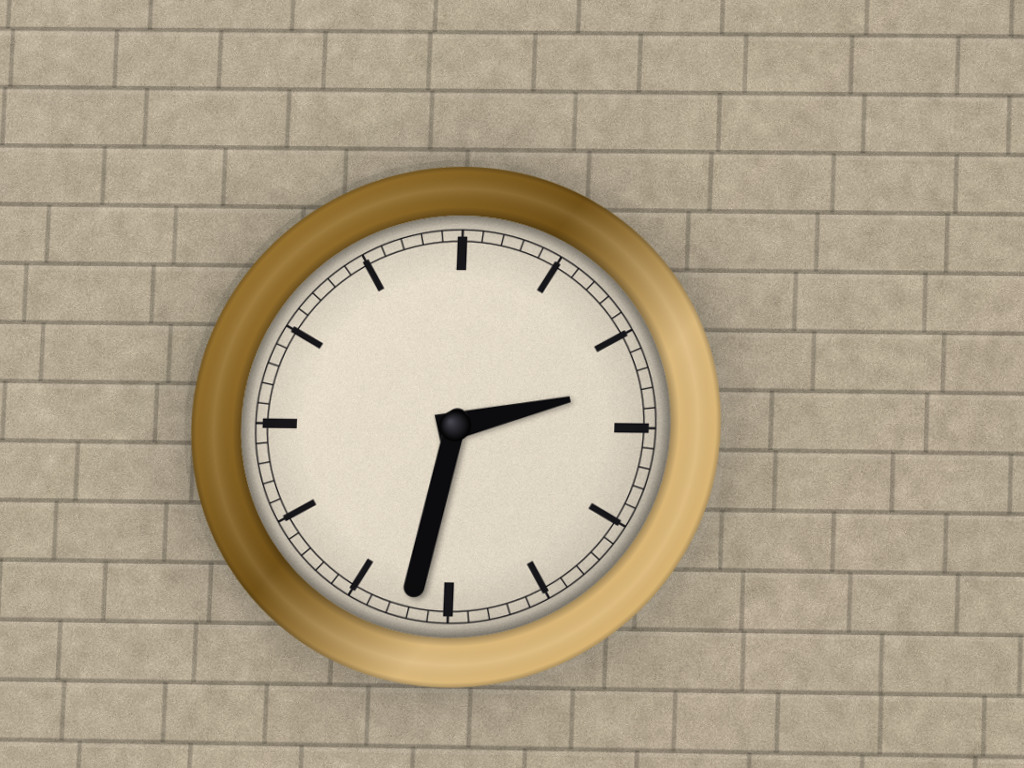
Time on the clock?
2:32
